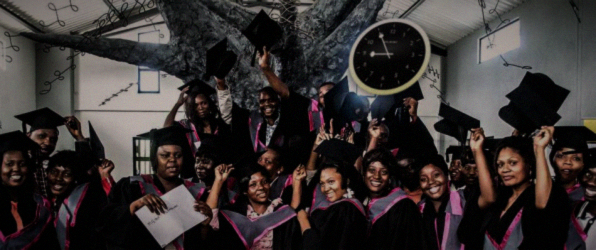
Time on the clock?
8:55
